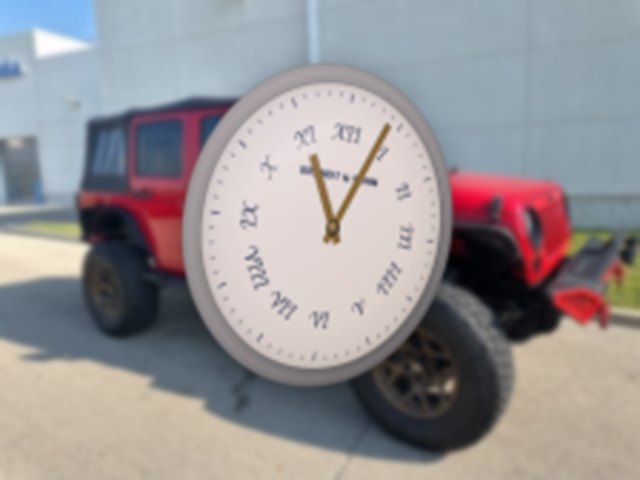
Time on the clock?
11:04
